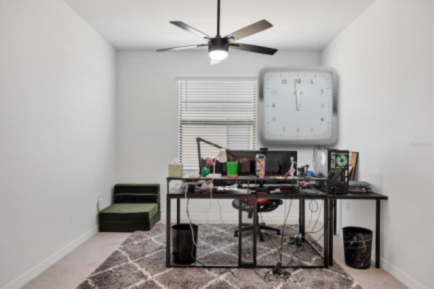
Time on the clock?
11:59
